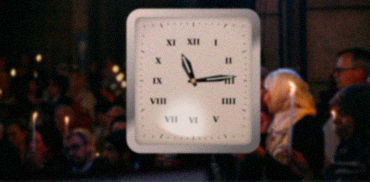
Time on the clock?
11:14
